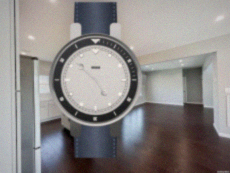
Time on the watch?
4:52
